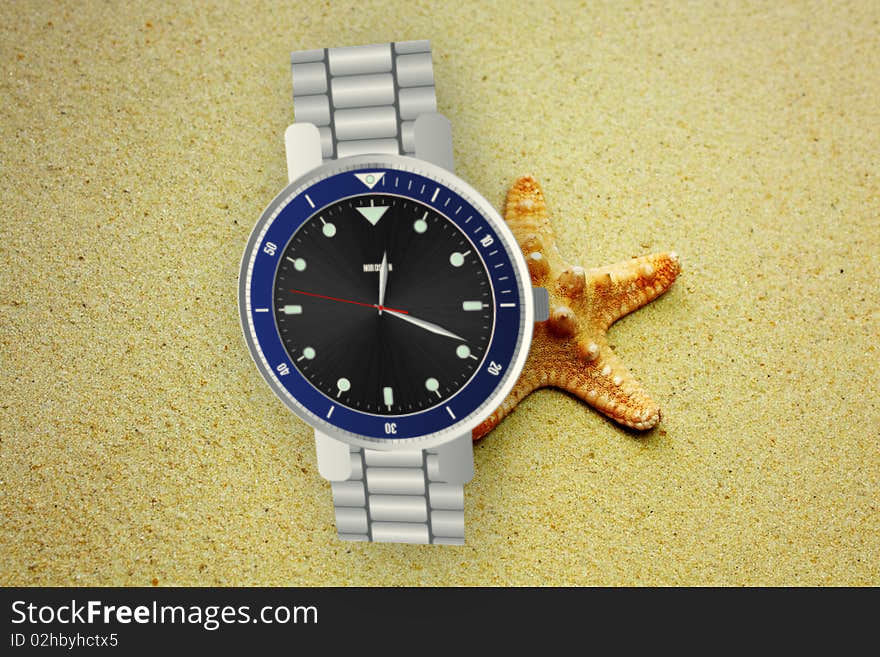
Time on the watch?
12:18:47
